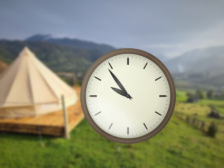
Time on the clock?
9:54
